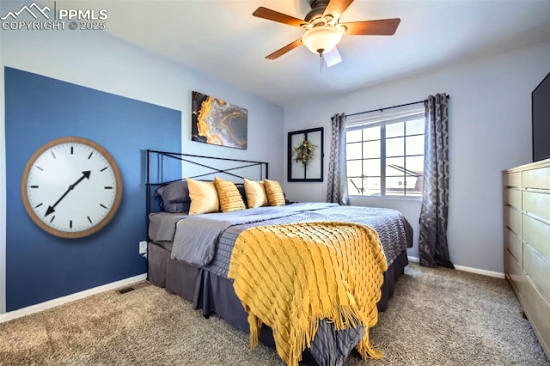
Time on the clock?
1:37
